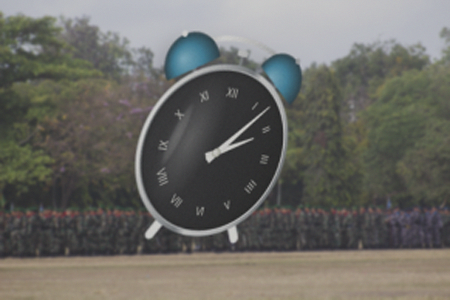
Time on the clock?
2:07
